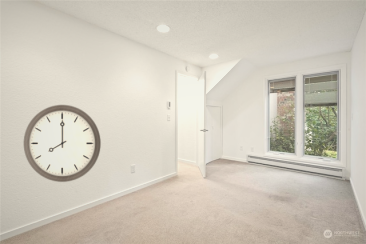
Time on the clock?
8:00
